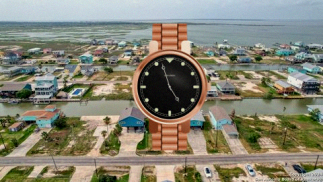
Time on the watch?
4:57
